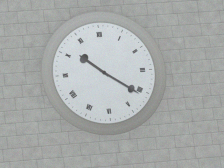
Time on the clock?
10:21
